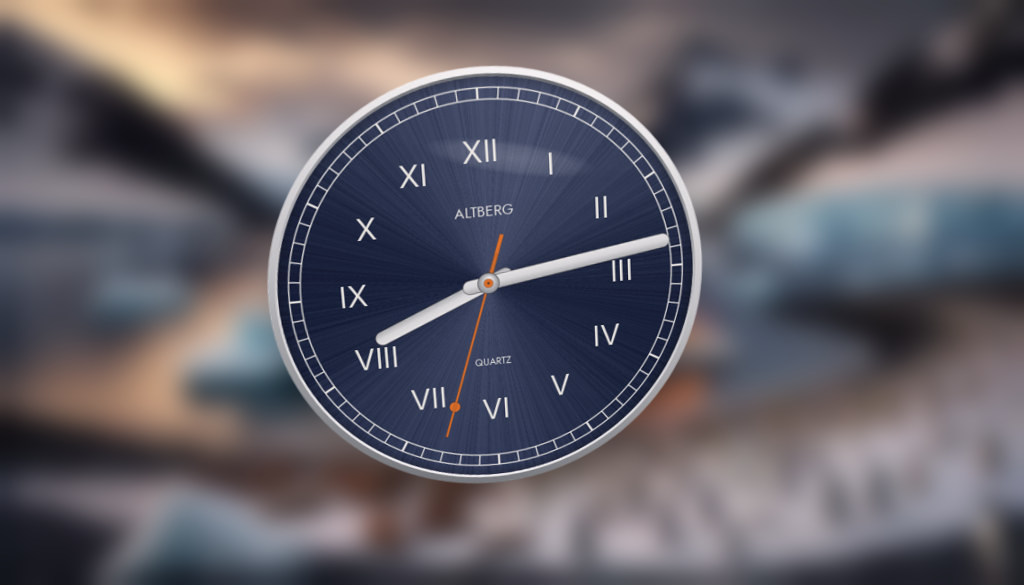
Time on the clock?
8:13:33
